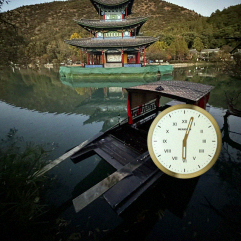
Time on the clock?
6:03
